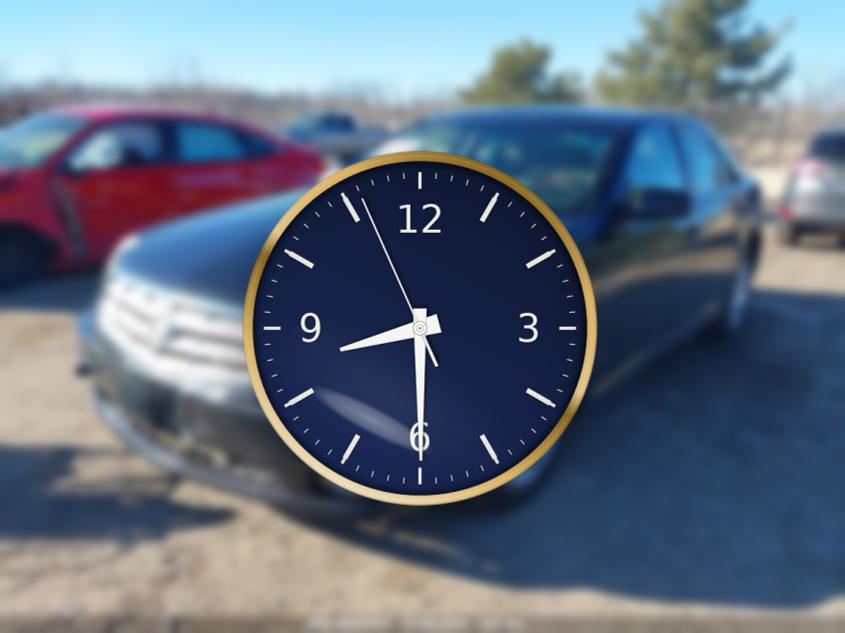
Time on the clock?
8:29:56
